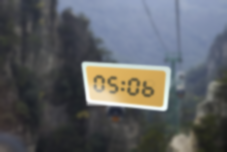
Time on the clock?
5:06
